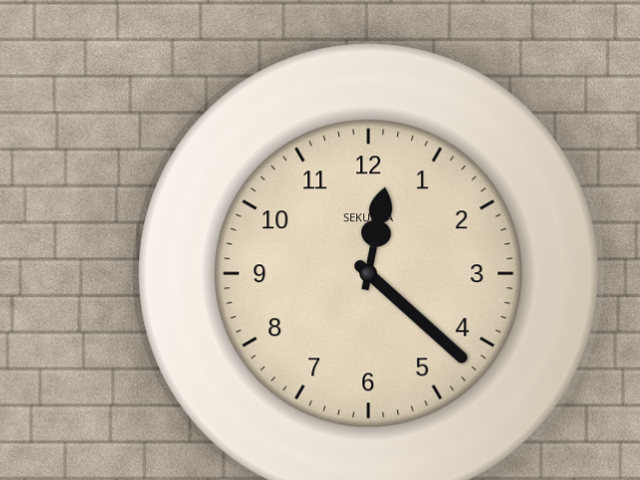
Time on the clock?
12:22
